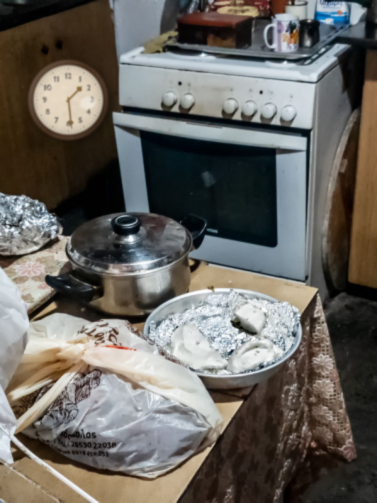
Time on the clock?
1:29
